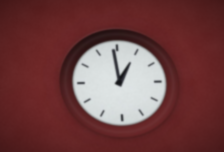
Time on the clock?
12:59
